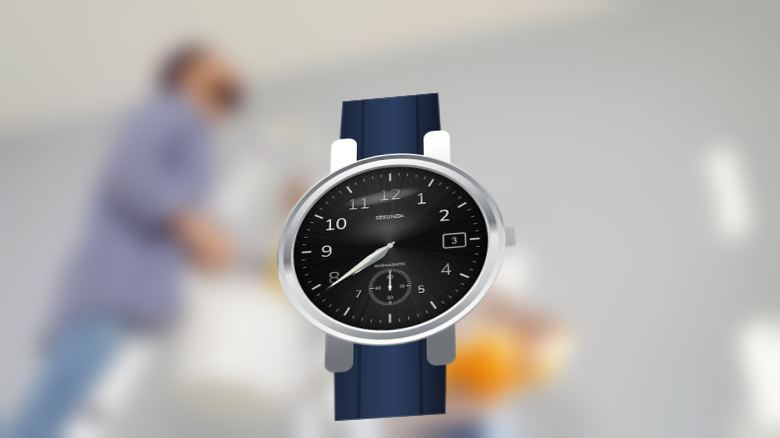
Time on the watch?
7:39
